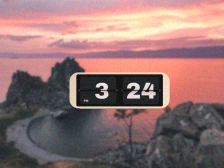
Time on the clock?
3:24
